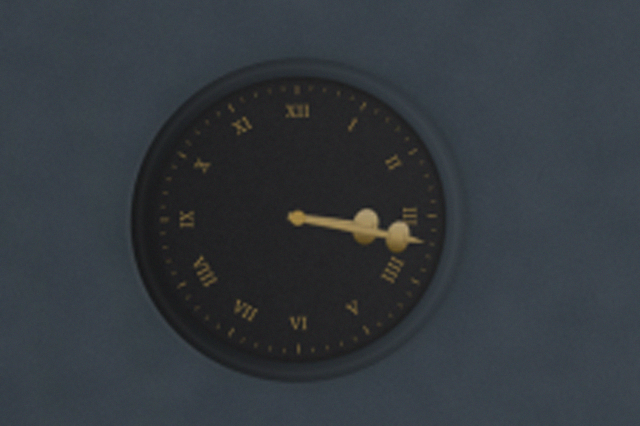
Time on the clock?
3:17
